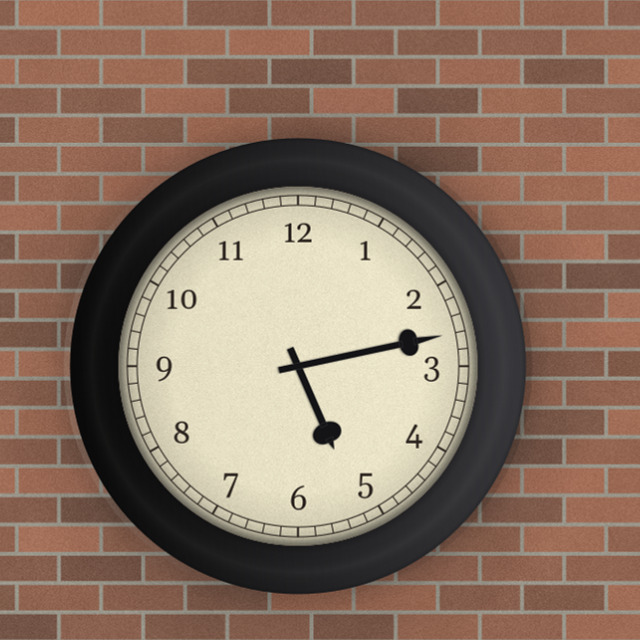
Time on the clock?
5:13
